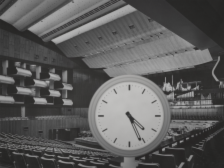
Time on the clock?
4:26
